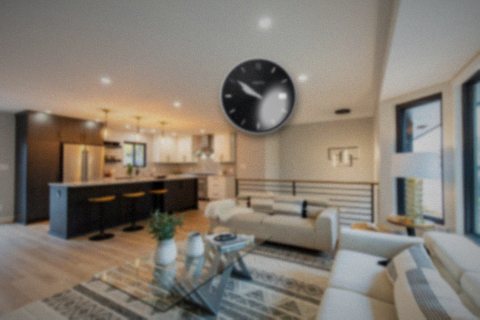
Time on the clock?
9:51
